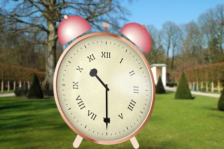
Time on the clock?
10:30
